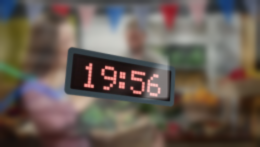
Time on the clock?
19:56
